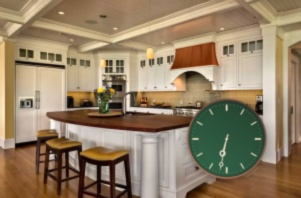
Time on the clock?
6:32
